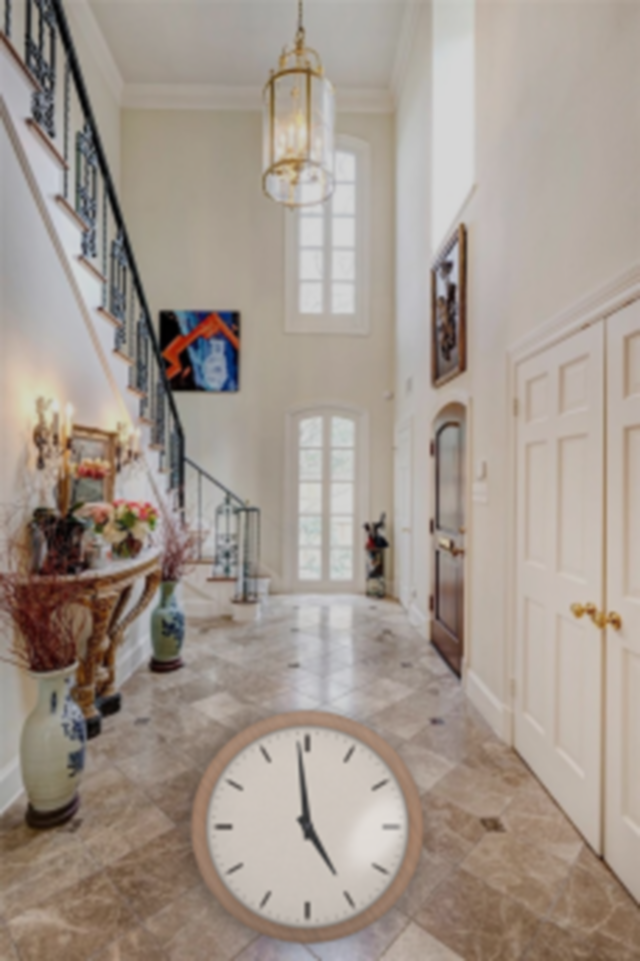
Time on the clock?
4:59
